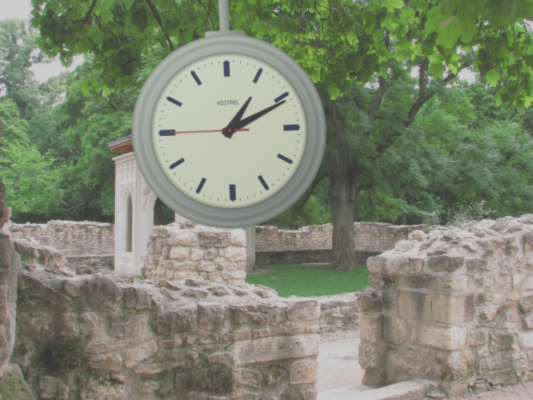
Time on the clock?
1:10:45
